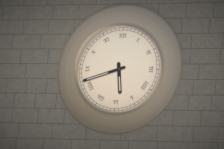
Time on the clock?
5:42
